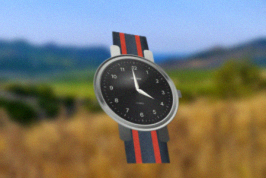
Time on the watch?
3:59
